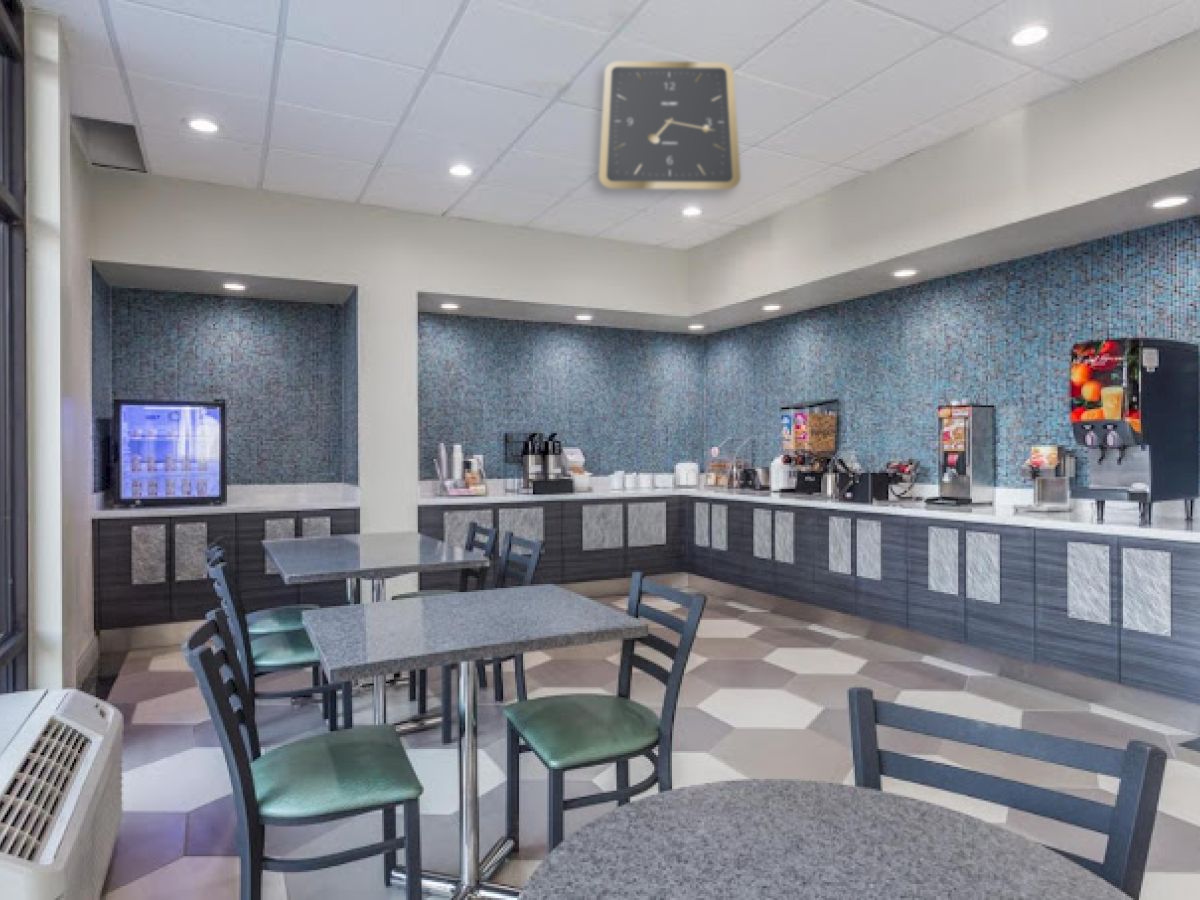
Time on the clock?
7:17
